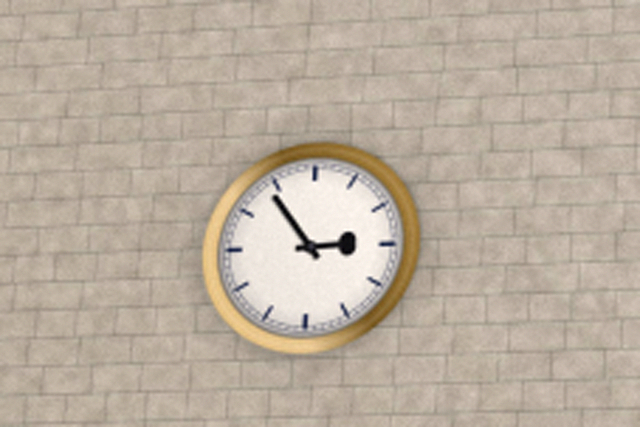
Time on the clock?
2:54
